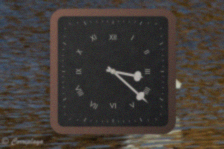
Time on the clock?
3:22
